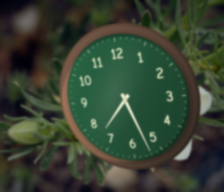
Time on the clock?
7:27
